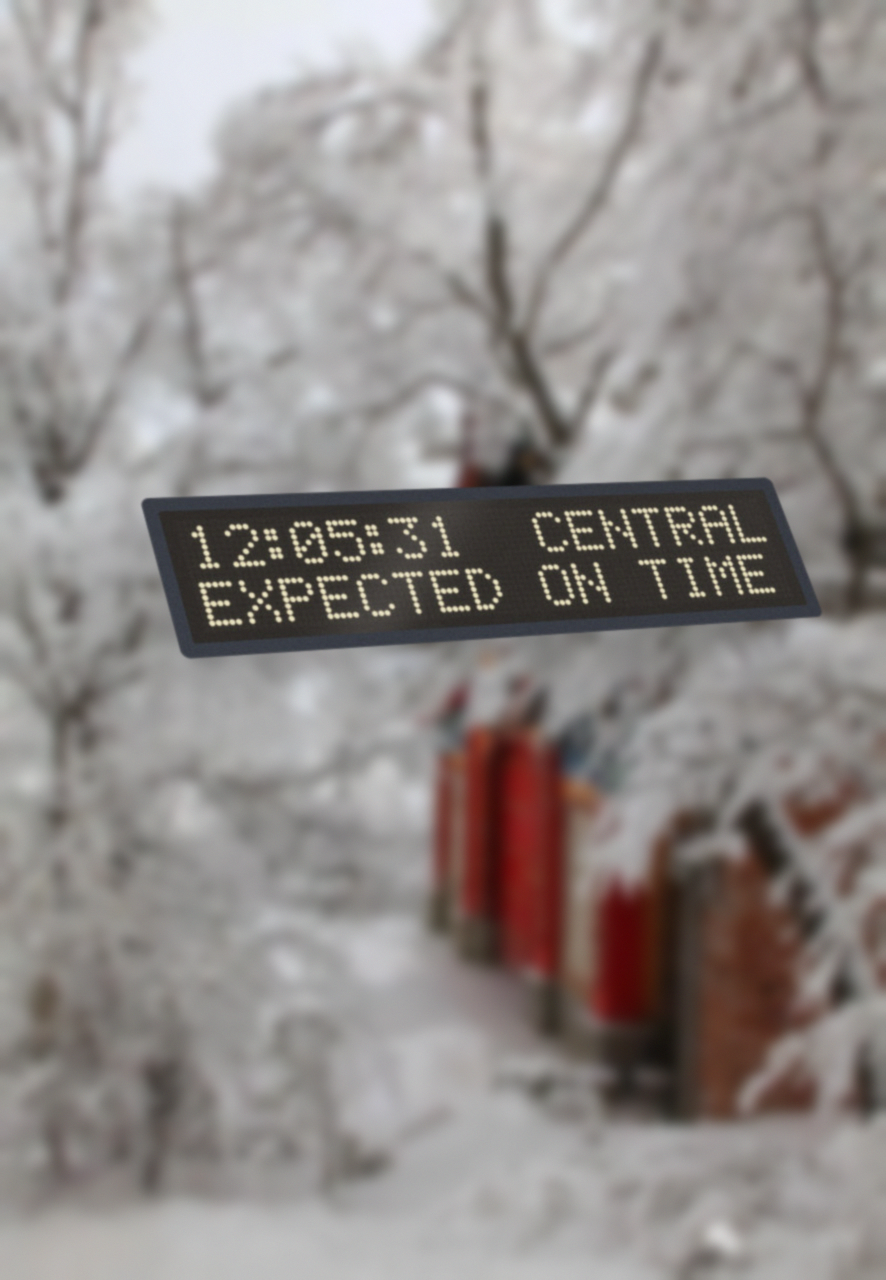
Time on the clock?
12:05:31
